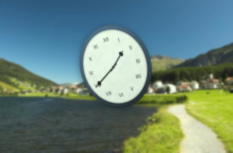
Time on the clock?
1:40
